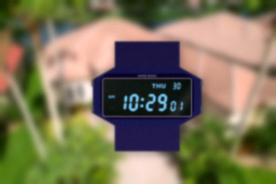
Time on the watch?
10:29:01
